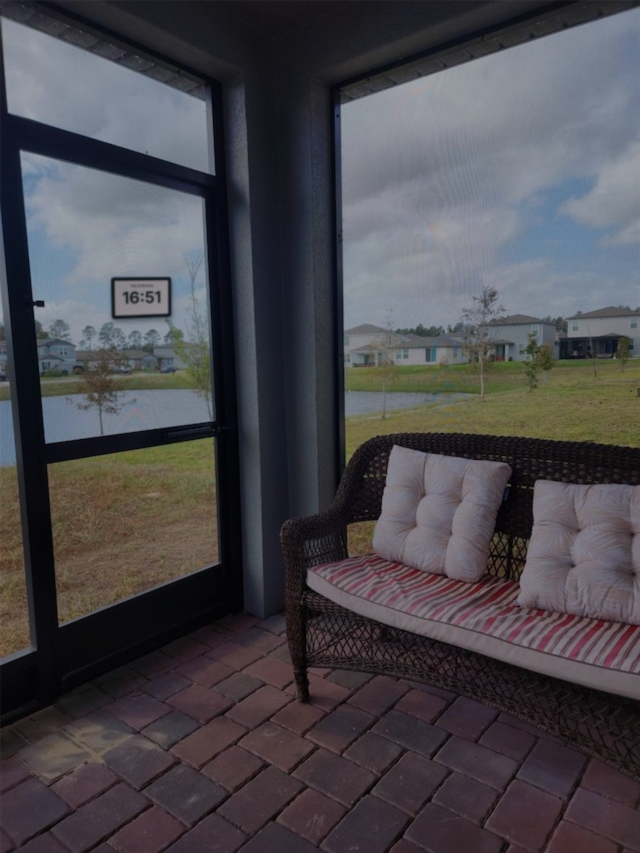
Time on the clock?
16:51
